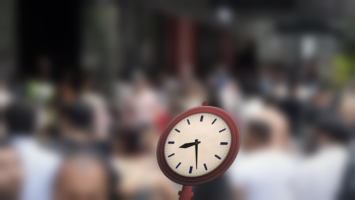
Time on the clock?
8:28
